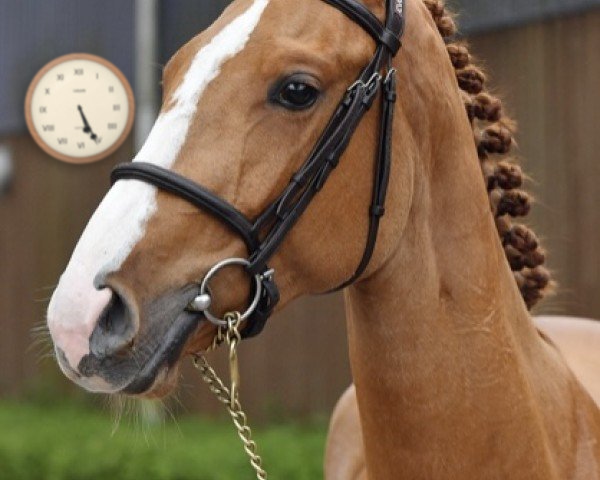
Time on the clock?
5:26
